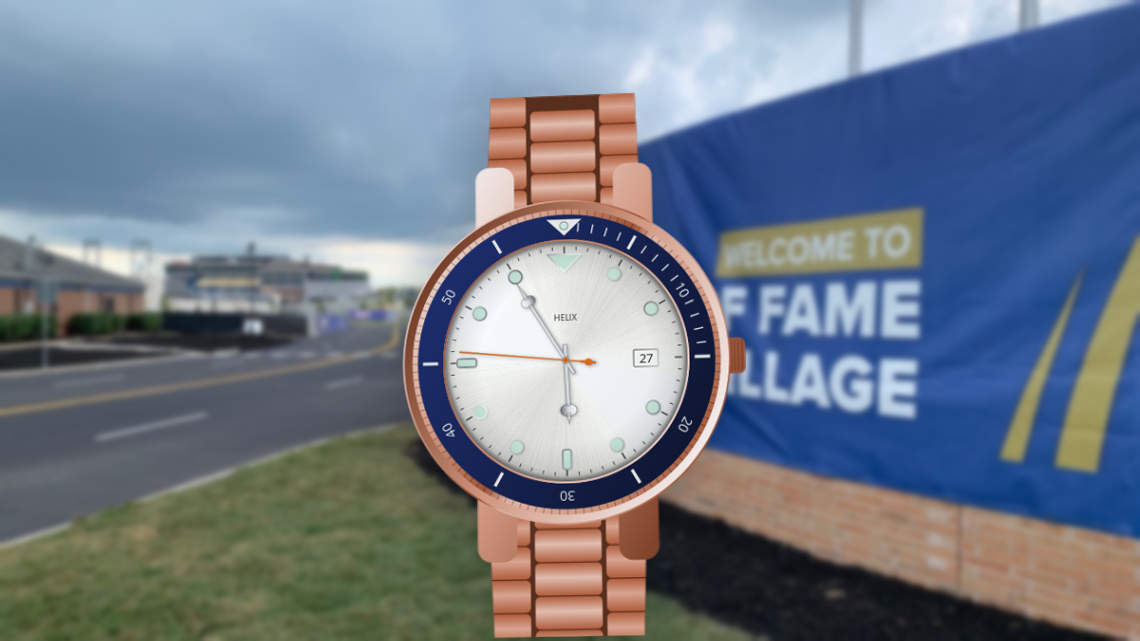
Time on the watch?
5:54:46
